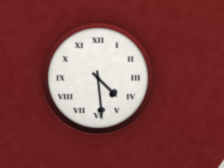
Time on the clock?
4:29
